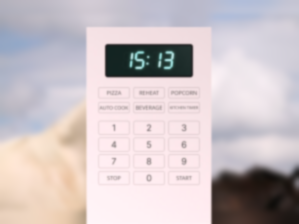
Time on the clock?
15:13
